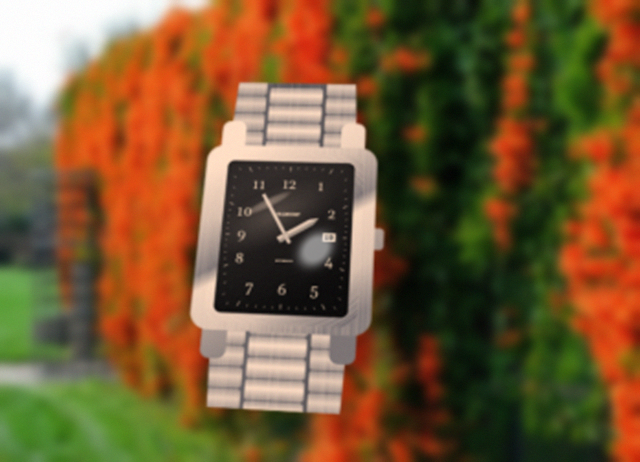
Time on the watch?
1:55
